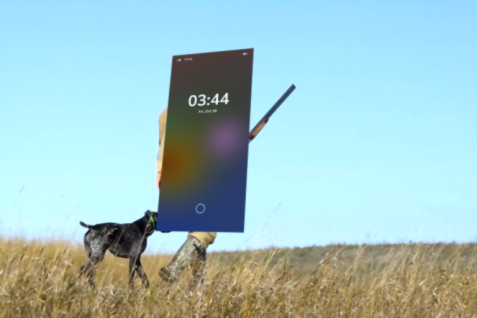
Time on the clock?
3:44
